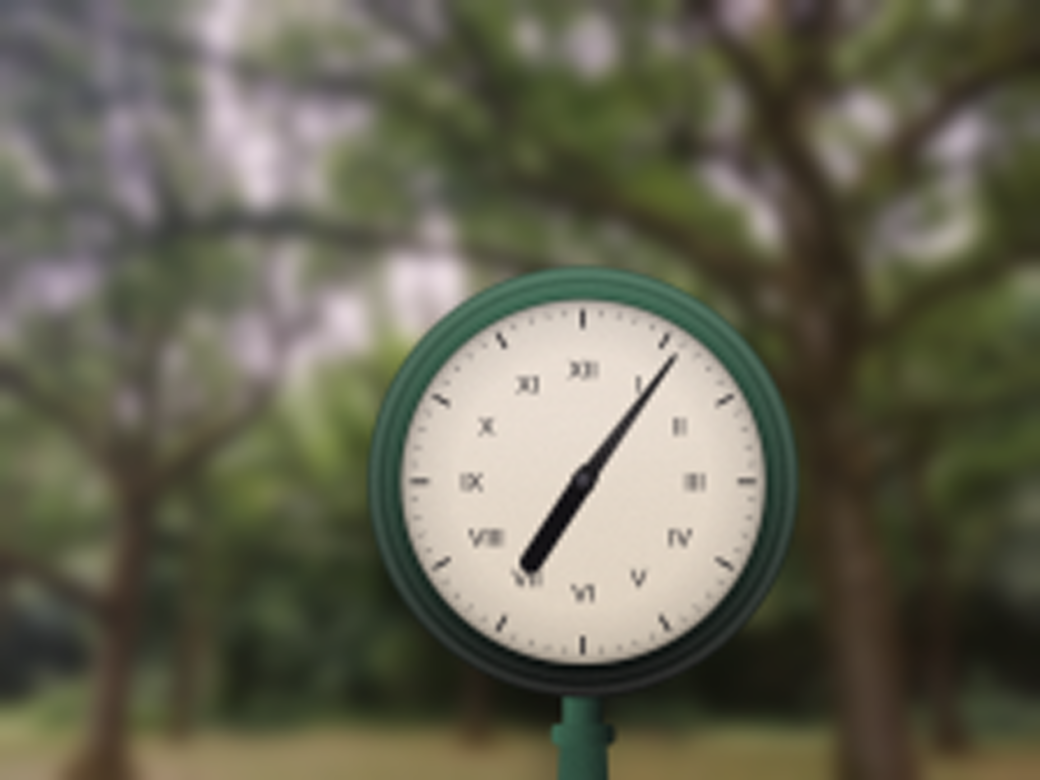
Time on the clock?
7:06
